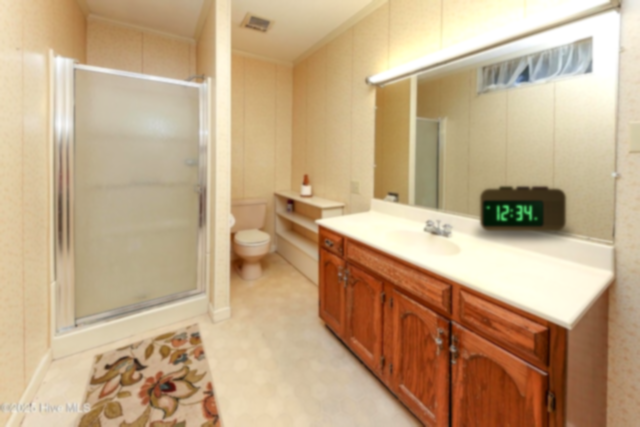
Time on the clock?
12:34
